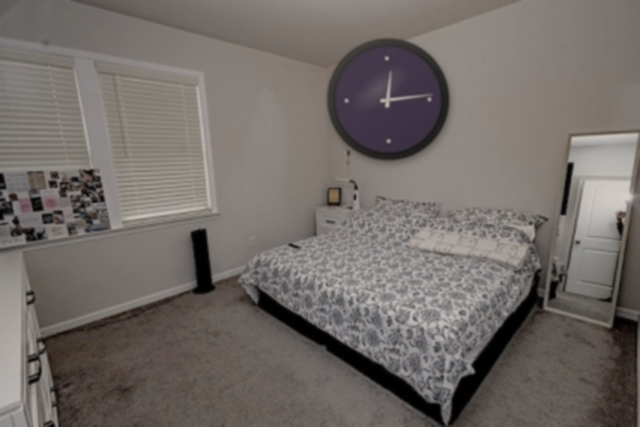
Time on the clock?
12:14
